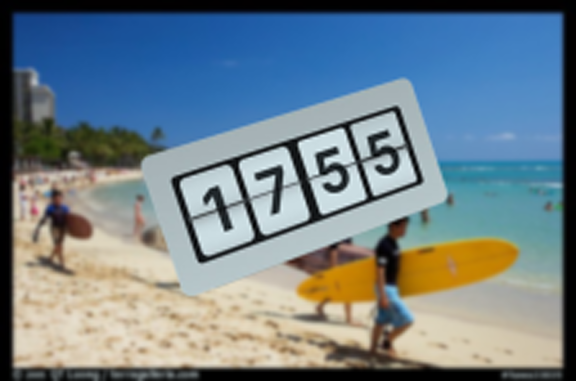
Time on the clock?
17:55
